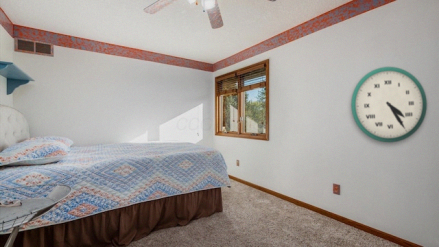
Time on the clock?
4:25
